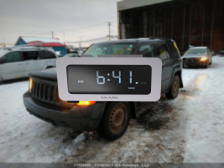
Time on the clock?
6:41
